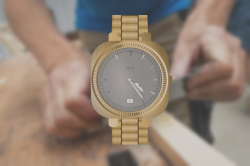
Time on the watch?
4:24
